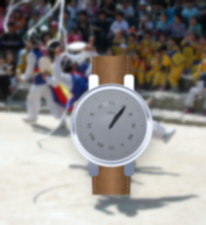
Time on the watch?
1:06
